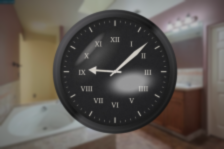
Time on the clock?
9:08
